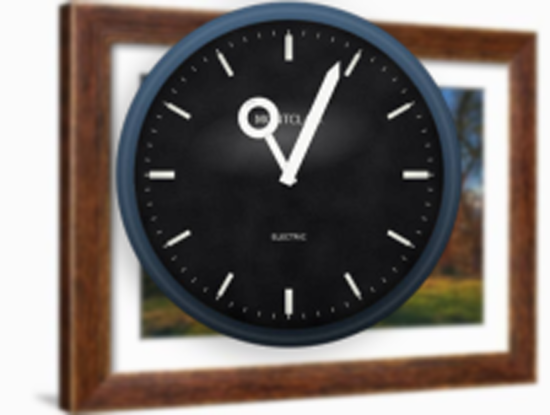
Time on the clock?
11:04
